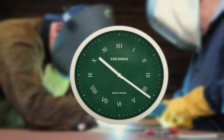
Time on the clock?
10:21
